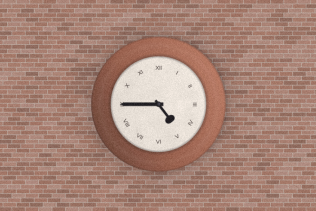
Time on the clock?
4:45
